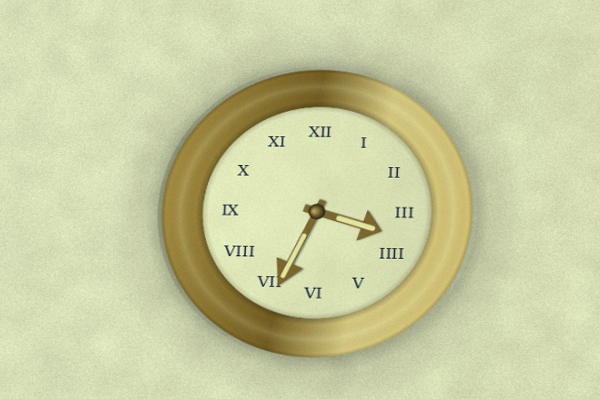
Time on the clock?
3:34
